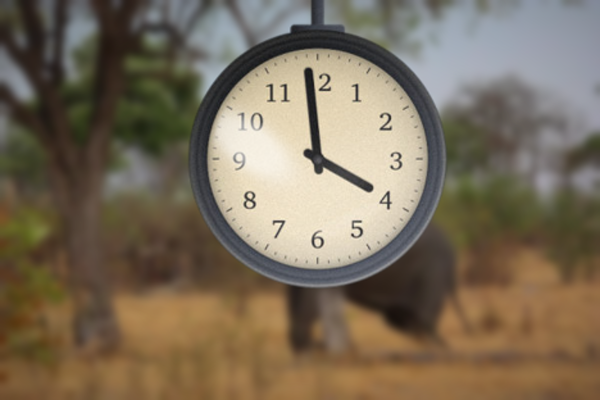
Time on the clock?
3:59
